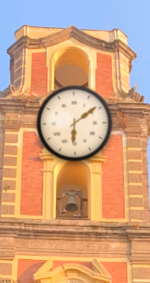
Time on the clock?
6:09
